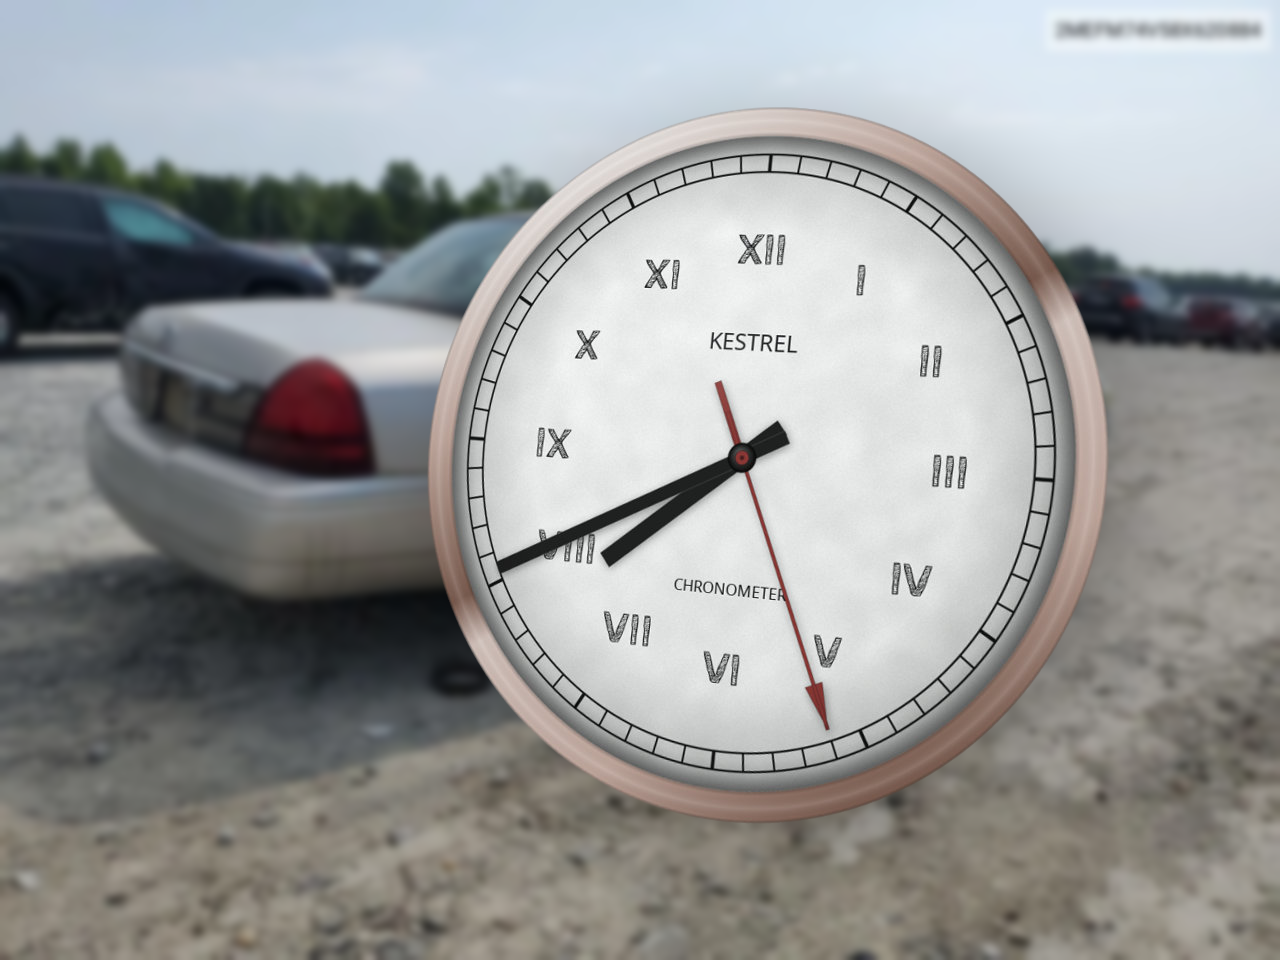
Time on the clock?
7:40:26
